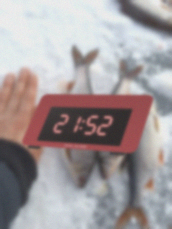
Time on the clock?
21:52
